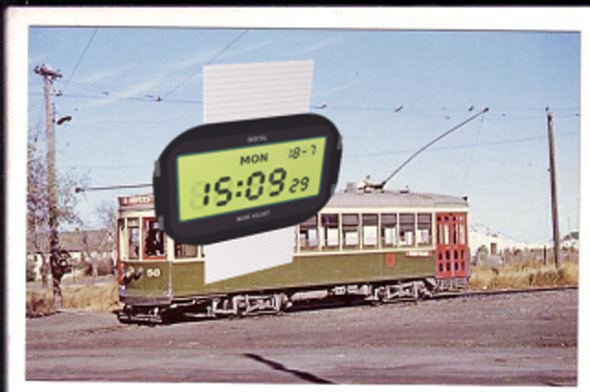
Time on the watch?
15:09:29
